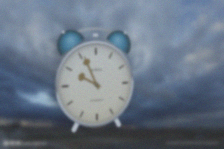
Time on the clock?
9:56
